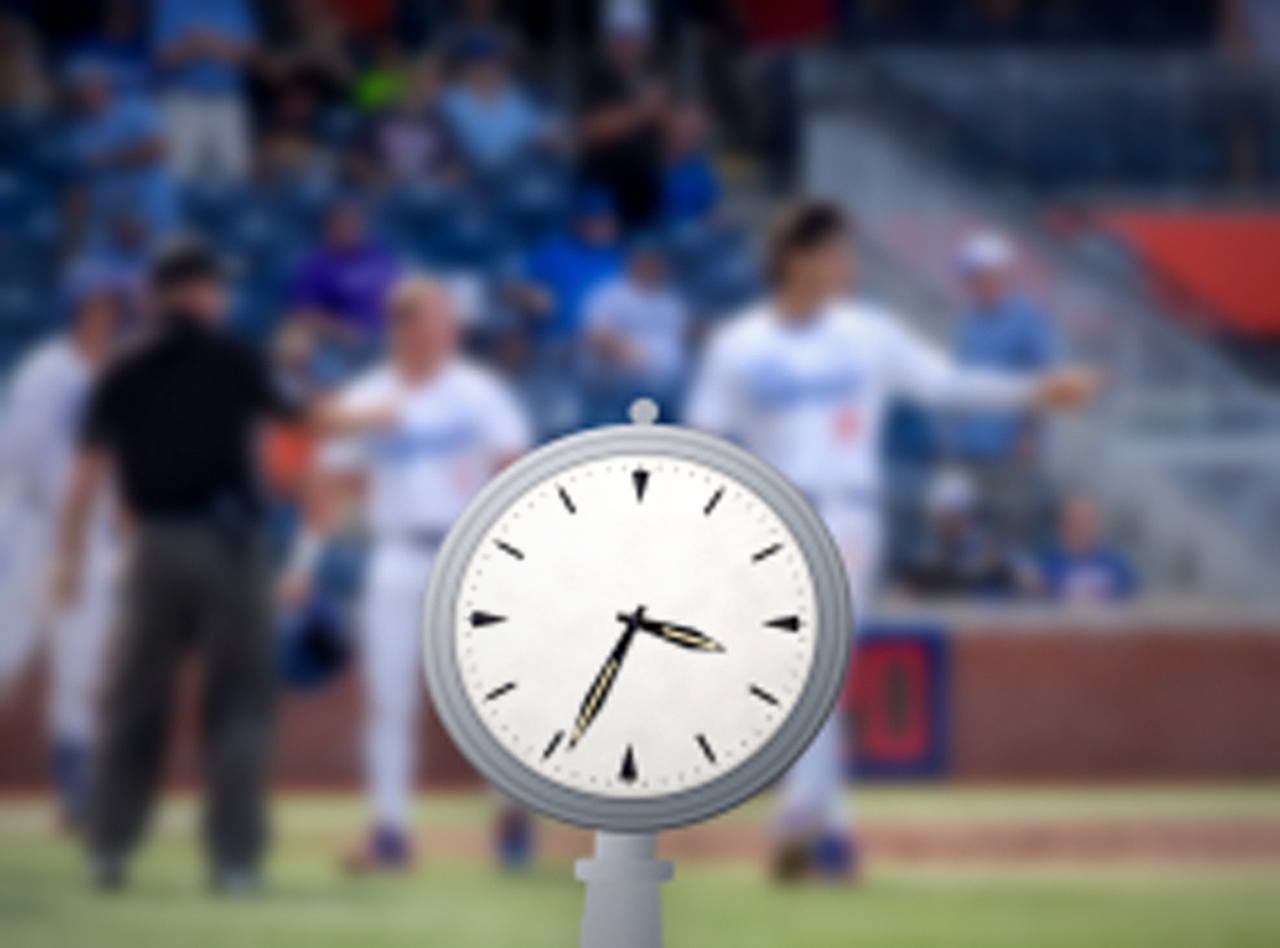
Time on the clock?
3:34
